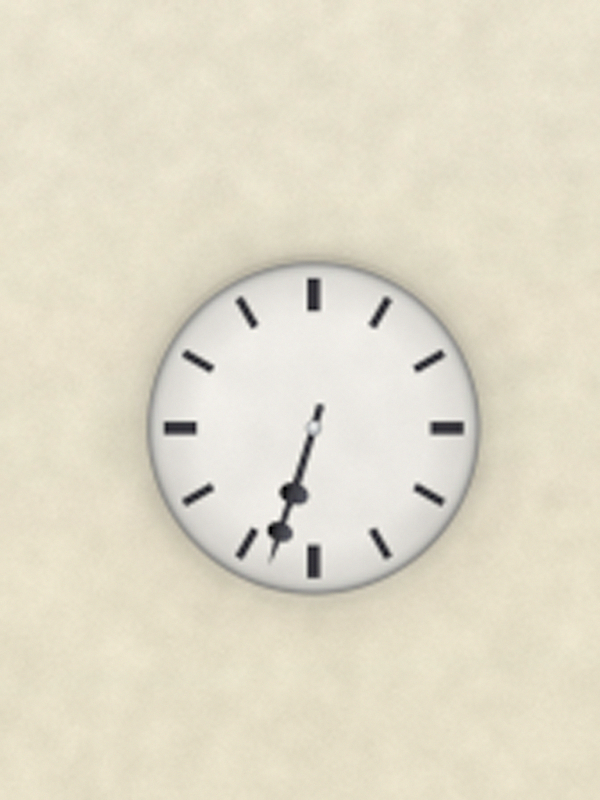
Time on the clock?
6:33
